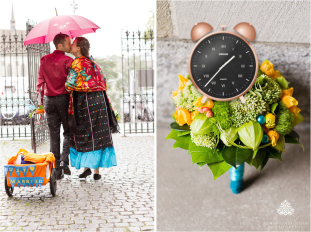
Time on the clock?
1:37
